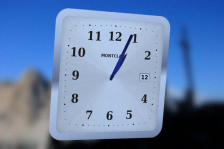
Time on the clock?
1:04
